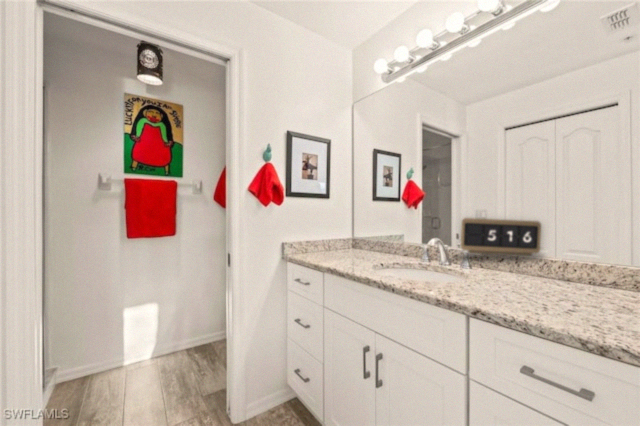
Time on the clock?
5:16
